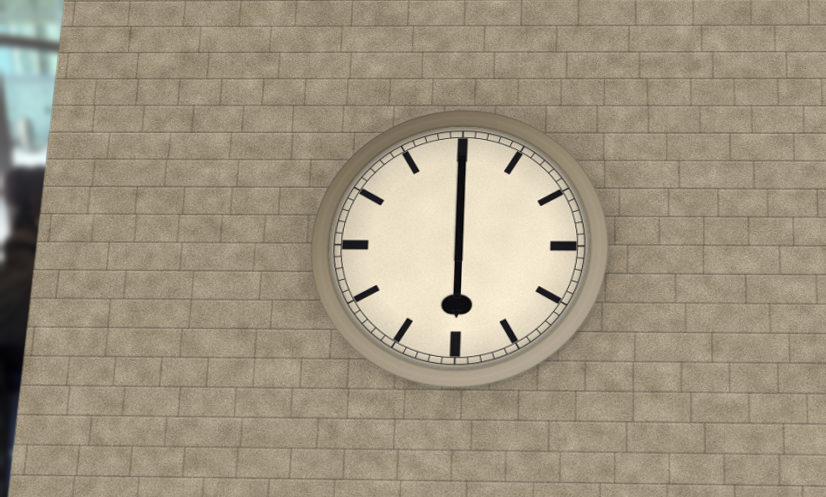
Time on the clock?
6:00
